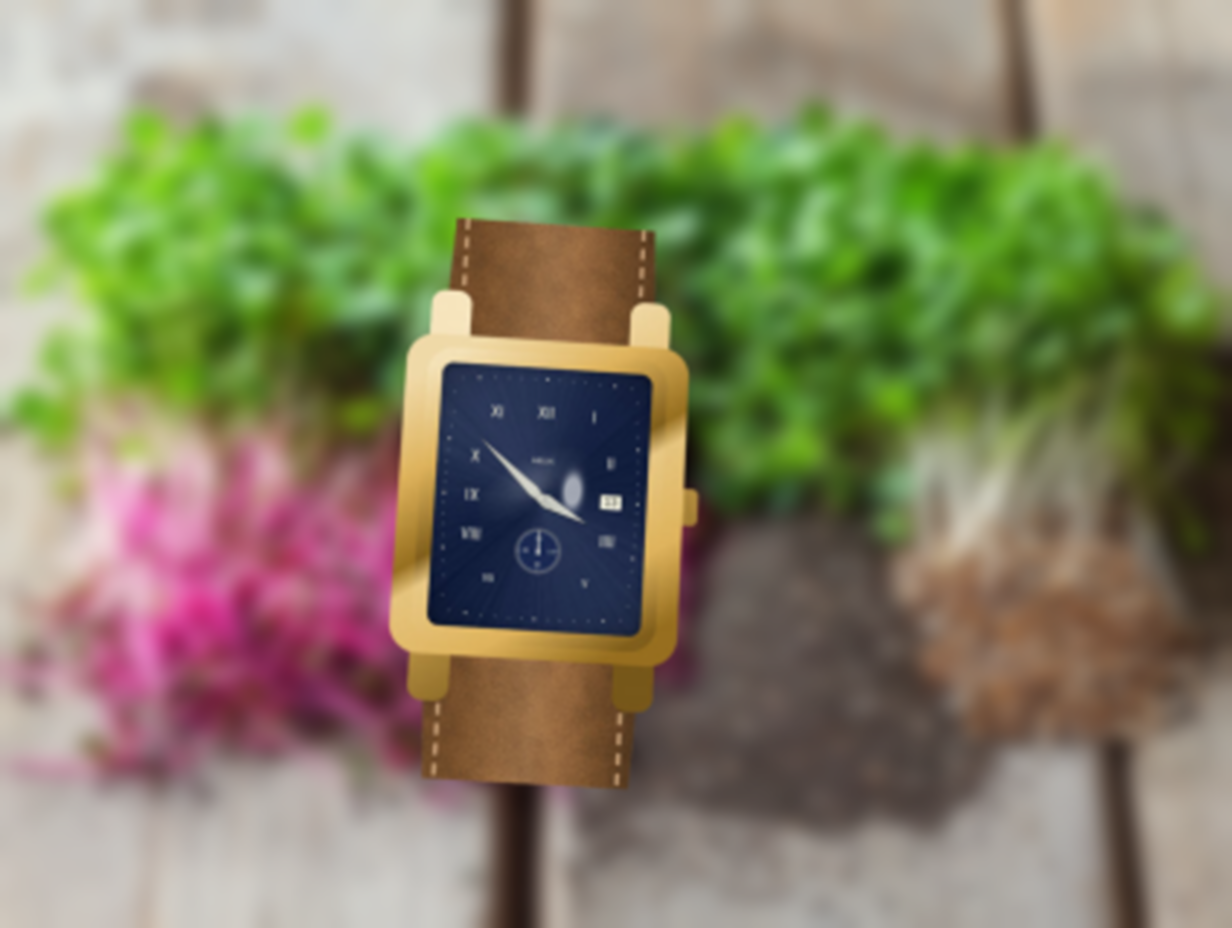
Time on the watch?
3:52
